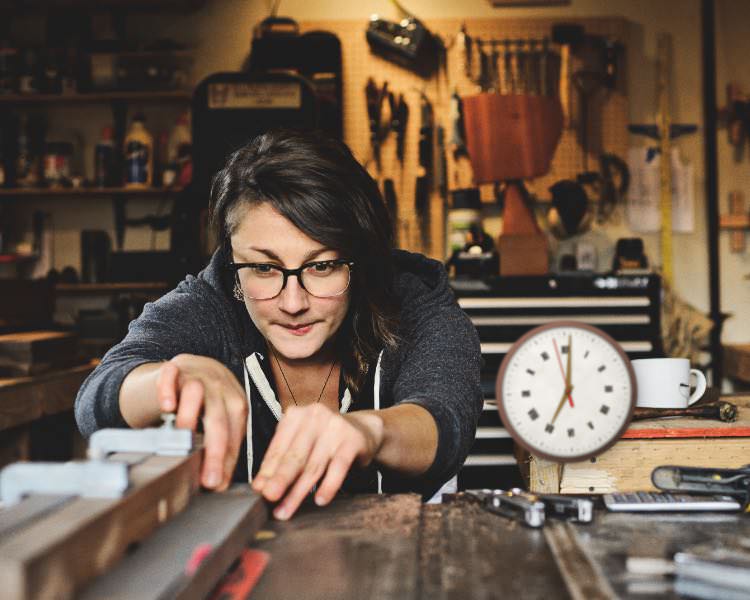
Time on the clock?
7:00:58
